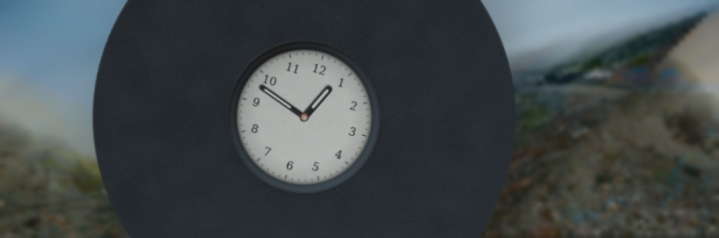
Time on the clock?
12:48
